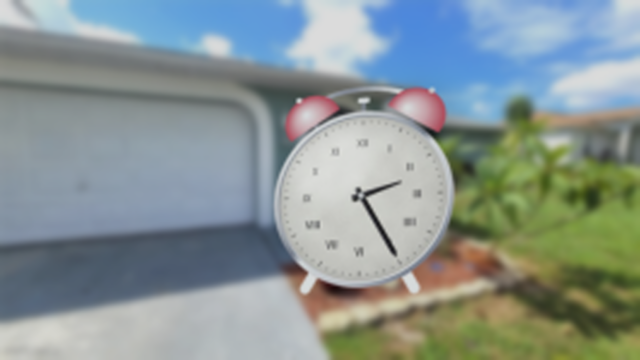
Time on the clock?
2:25
